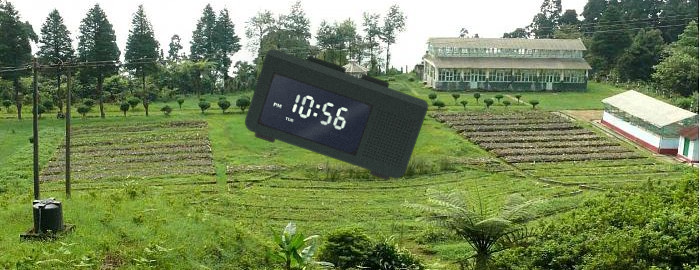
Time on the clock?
10:56
